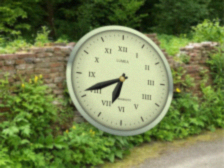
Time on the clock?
6:41
